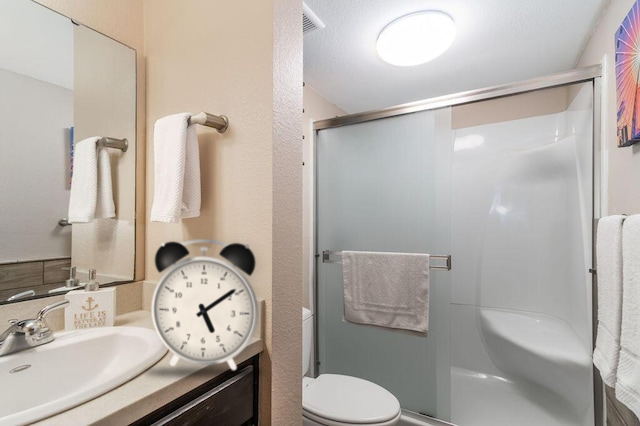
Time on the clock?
5:09
